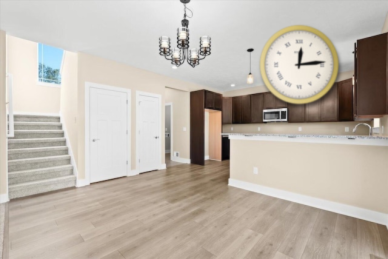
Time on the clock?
12:14
